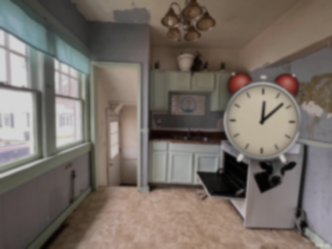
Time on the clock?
12:08
